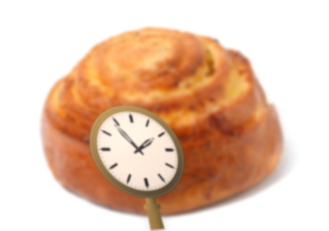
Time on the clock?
1:54
